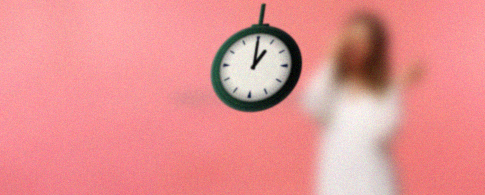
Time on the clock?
1:00
